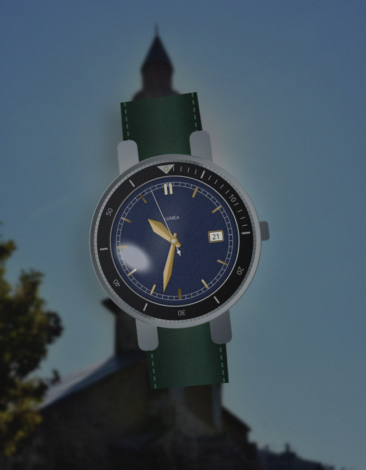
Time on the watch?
10:32:57
